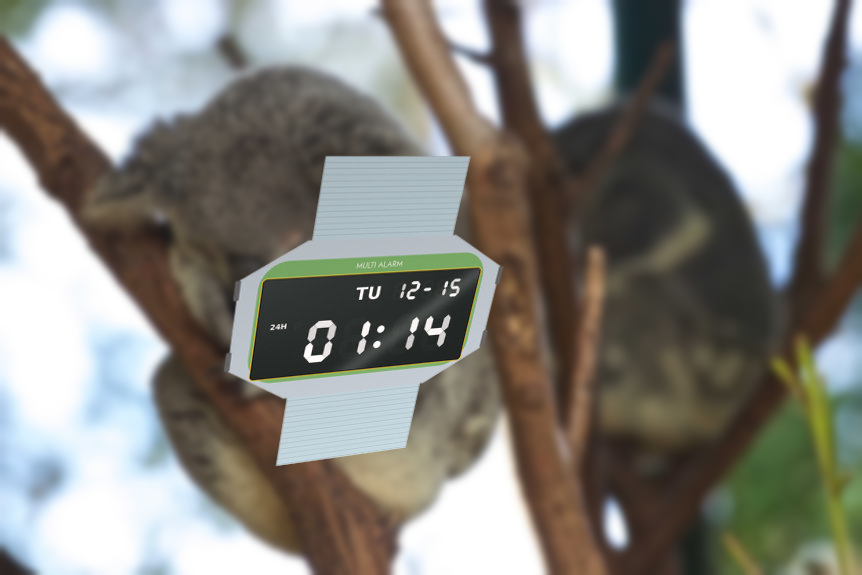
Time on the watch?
1:14
